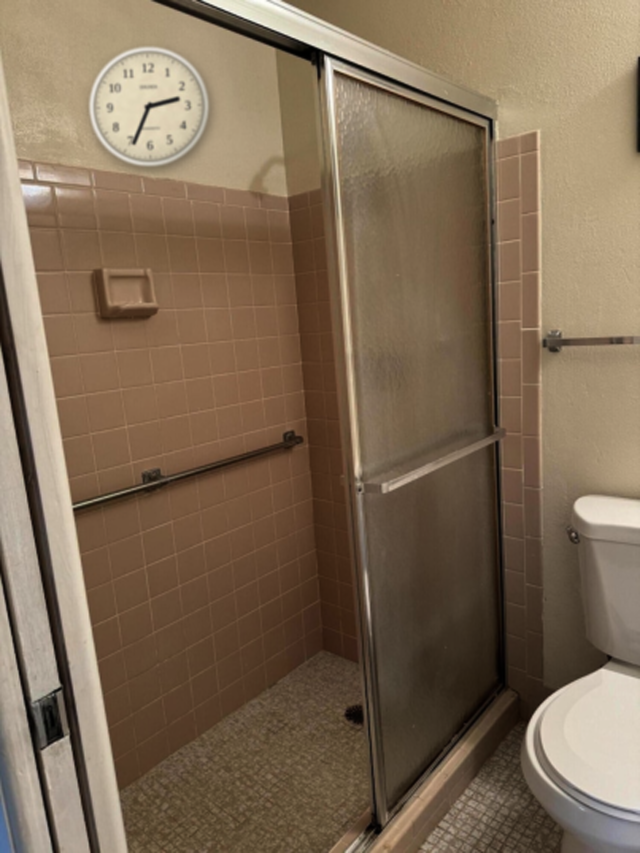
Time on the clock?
2:34
